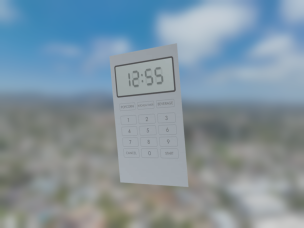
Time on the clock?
12:55
